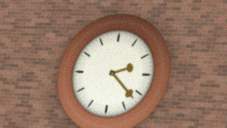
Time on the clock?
2:22
